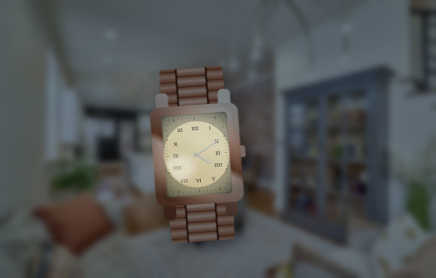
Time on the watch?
4:10
